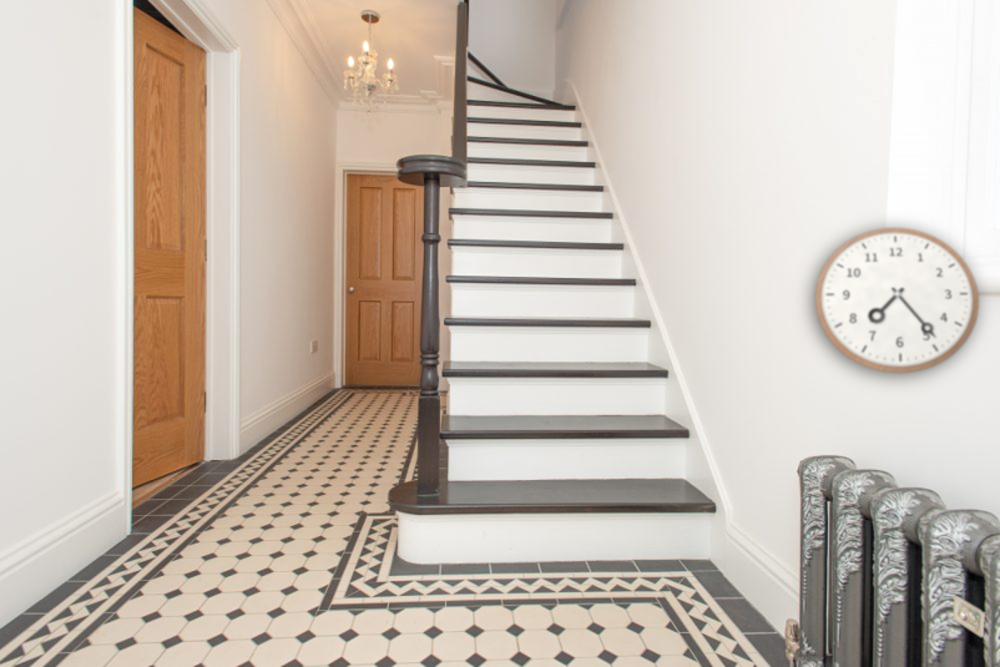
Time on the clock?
7:24
